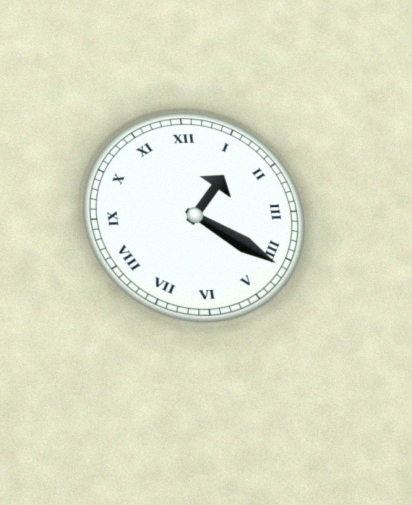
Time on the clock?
1:21
